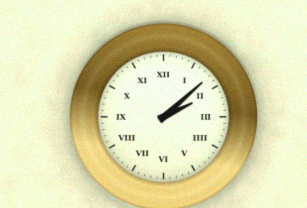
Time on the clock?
2:08
